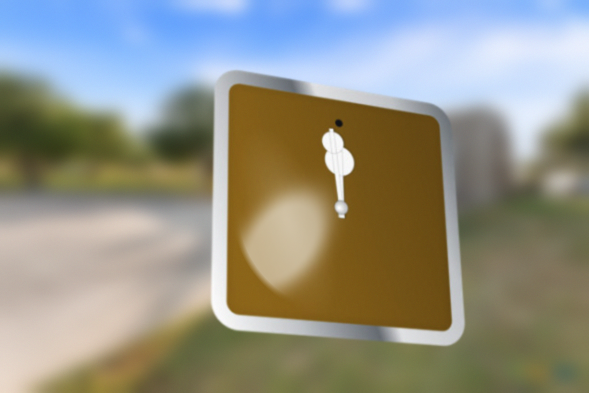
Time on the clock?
11:59
